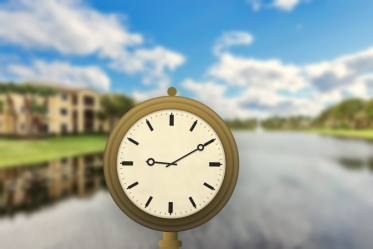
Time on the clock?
9:10
